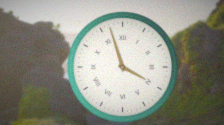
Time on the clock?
3:57
